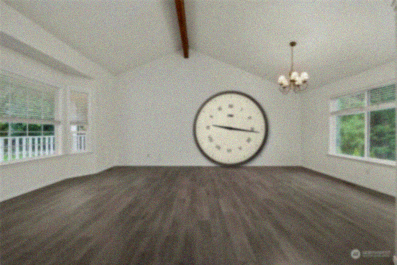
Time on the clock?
9:16
